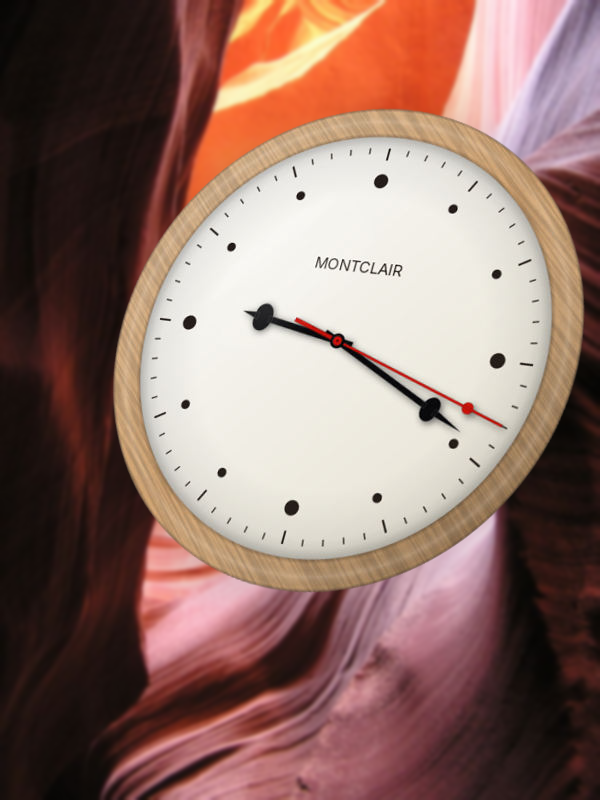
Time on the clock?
9:19:18
